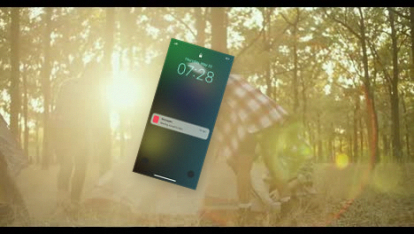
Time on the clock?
7:28
